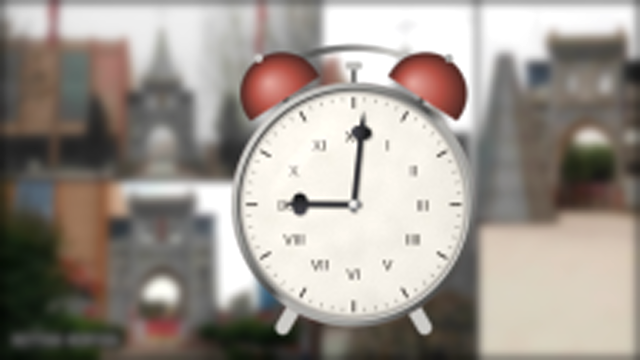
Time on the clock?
9:01
